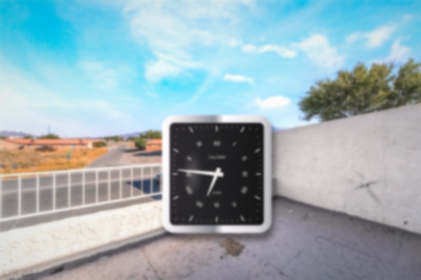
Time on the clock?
6:46
